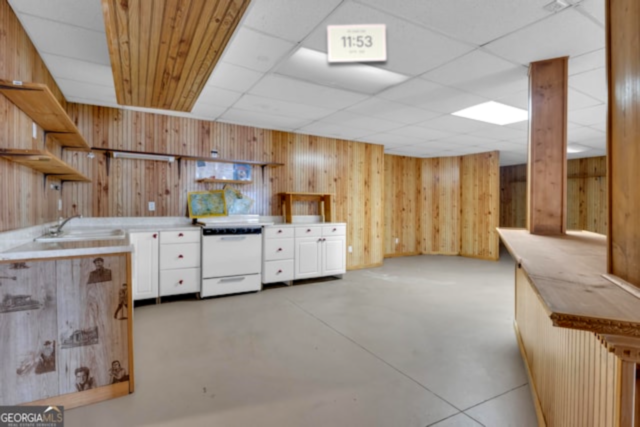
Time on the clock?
11:53
